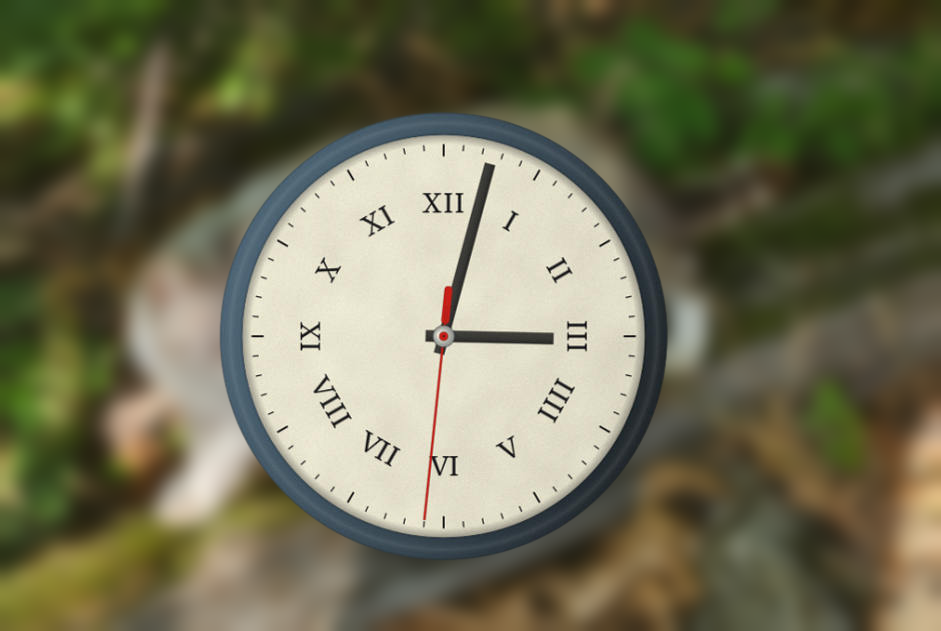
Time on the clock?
3:02:31
